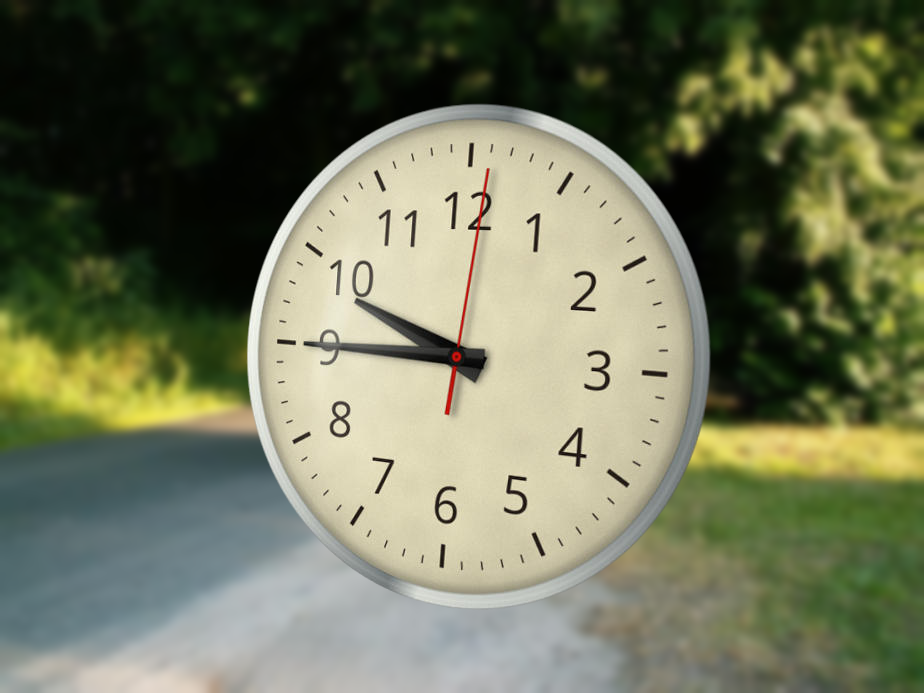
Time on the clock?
9:45:01
